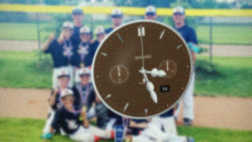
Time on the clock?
3:27
